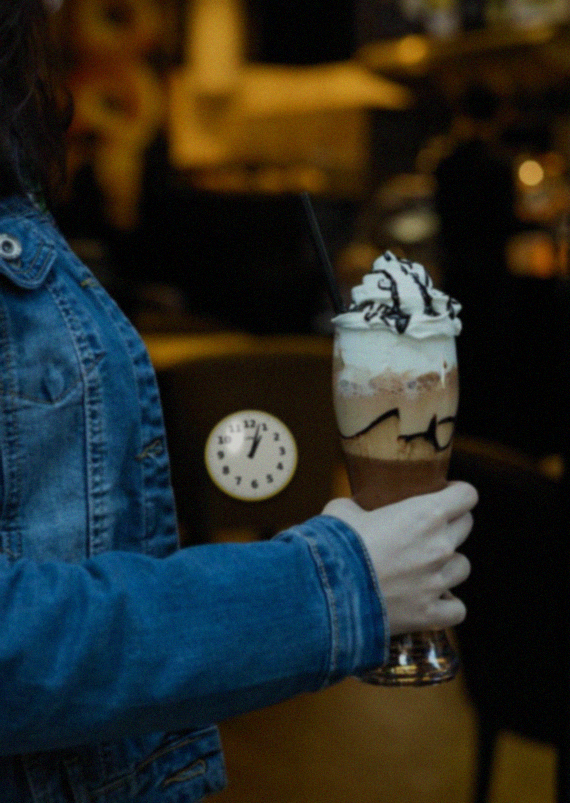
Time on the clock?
1:03
